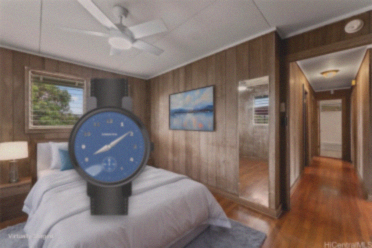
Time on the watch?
8:09
